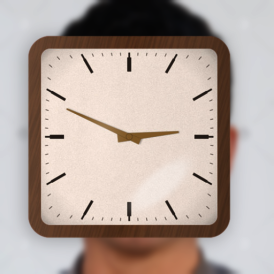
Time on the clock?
2:49
